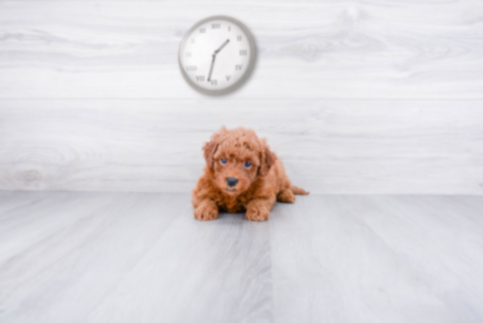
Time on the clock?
1:32
